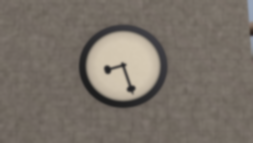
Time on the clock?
8:27
